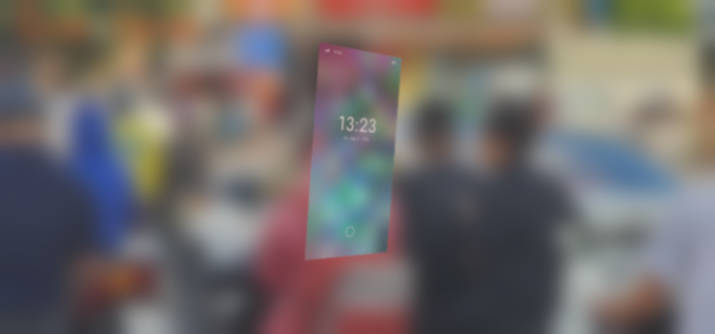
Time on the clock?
13:23
